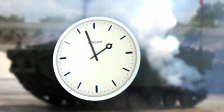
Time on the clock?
1:57
